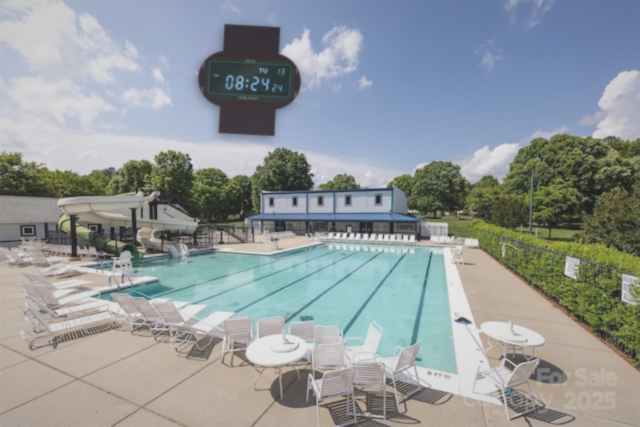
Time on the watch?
8:24
